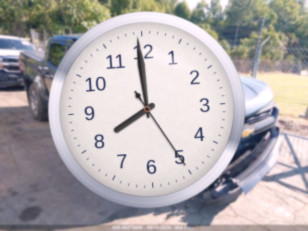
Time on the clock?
7:59:25
